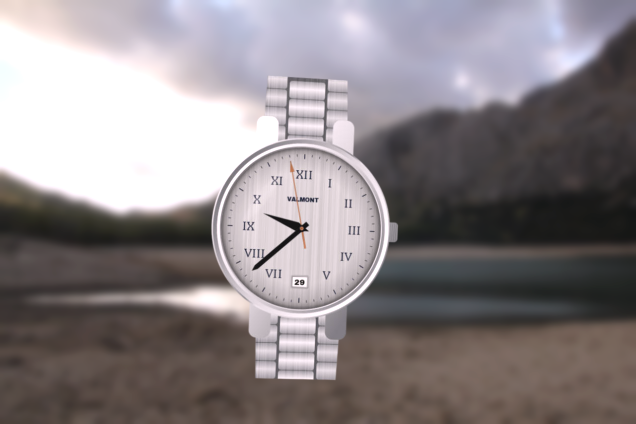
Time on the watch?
9:37:58
